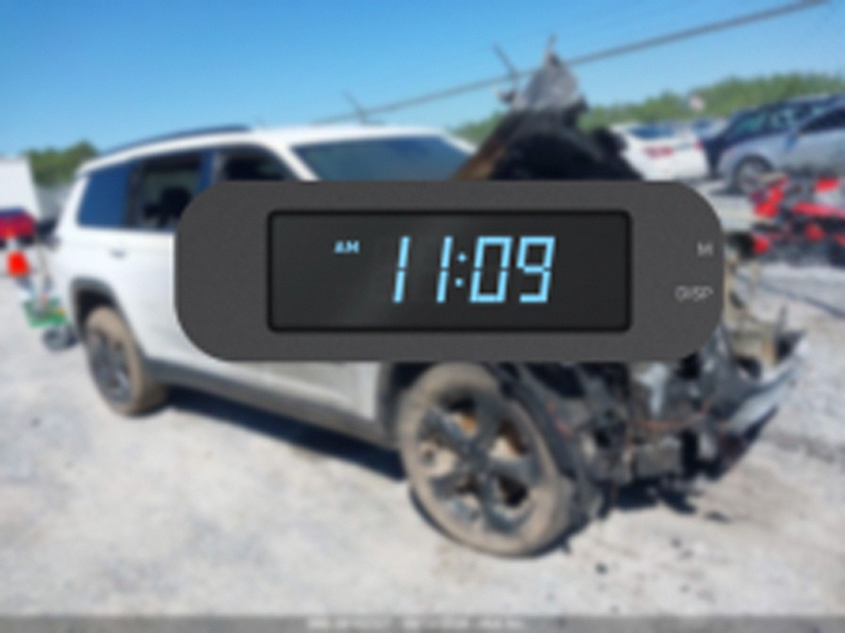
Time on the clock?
11:09
